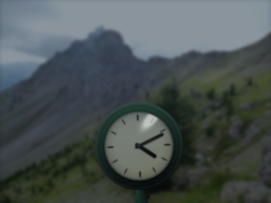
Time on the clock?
4:11
